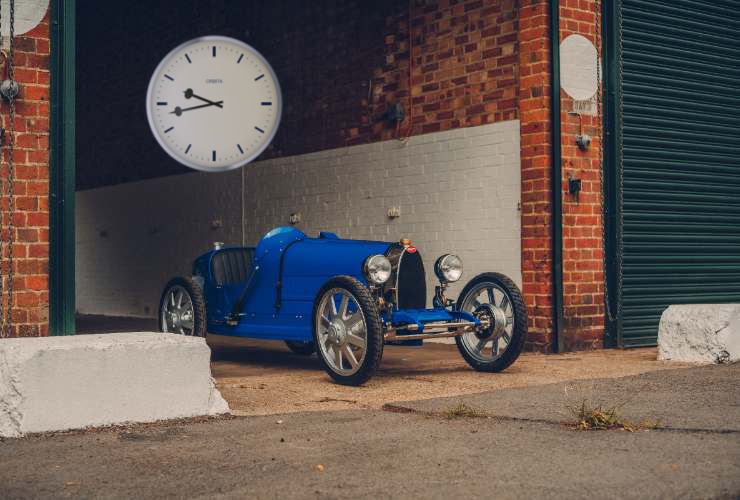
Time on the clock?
9:43
